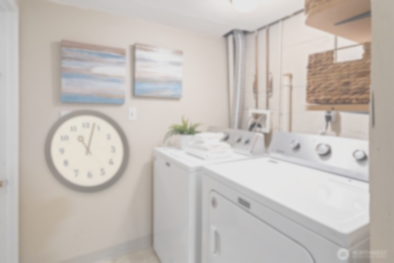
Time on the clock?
11:03
